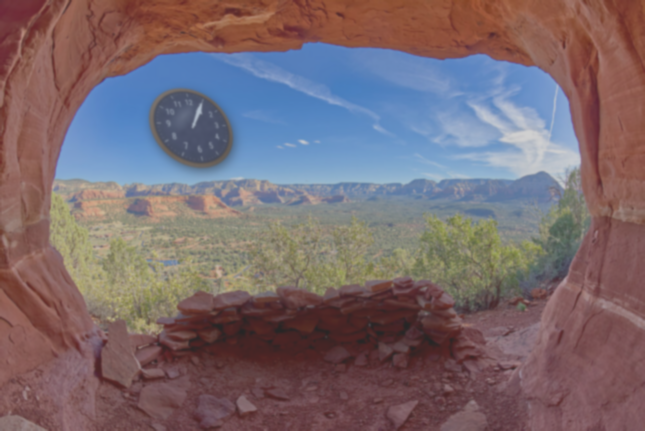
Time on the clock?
1:05
